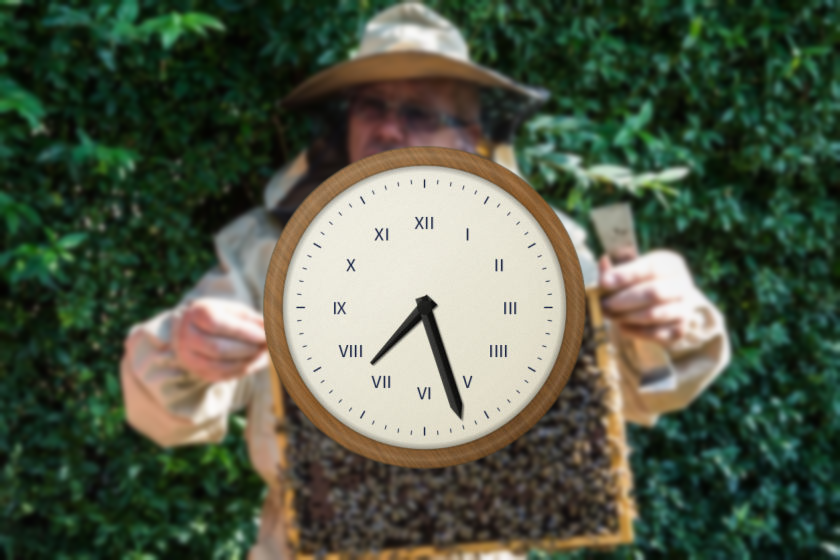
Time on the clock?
7:27
